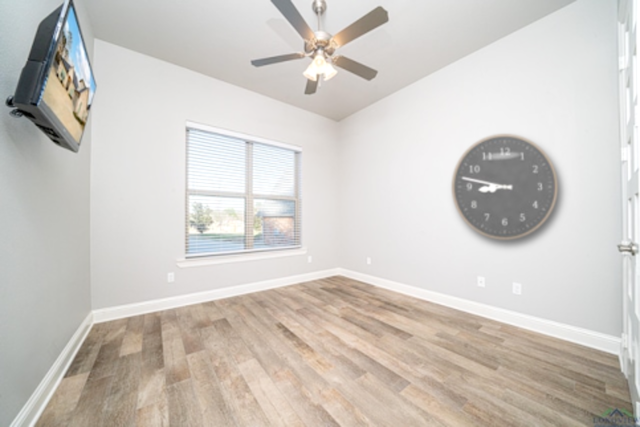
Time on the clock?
8:47
